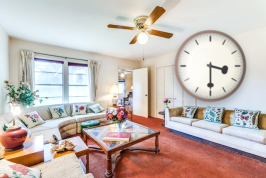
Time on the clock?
3:30
